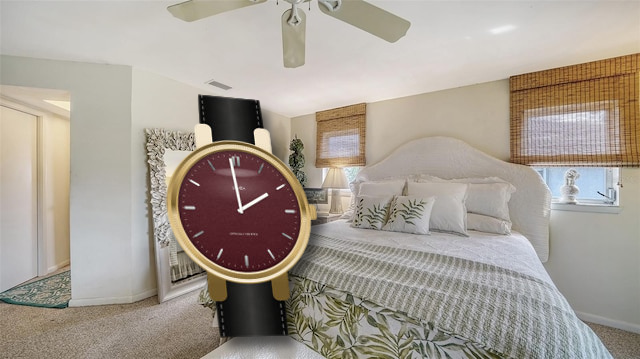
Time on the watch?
1:59
